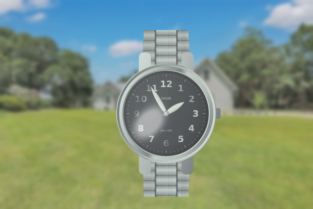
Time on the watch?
1:55
